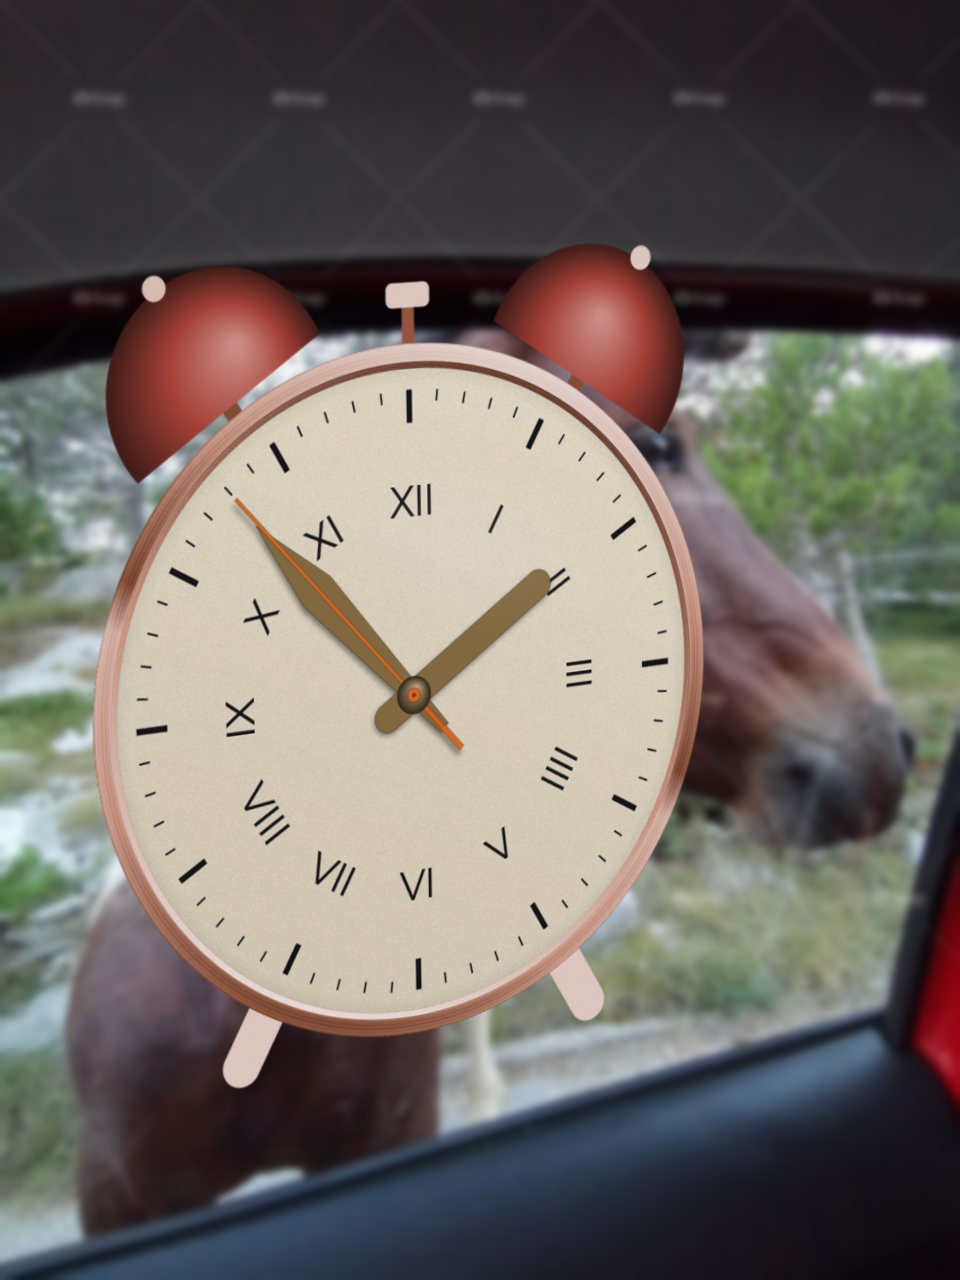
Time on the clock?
1:52:53
